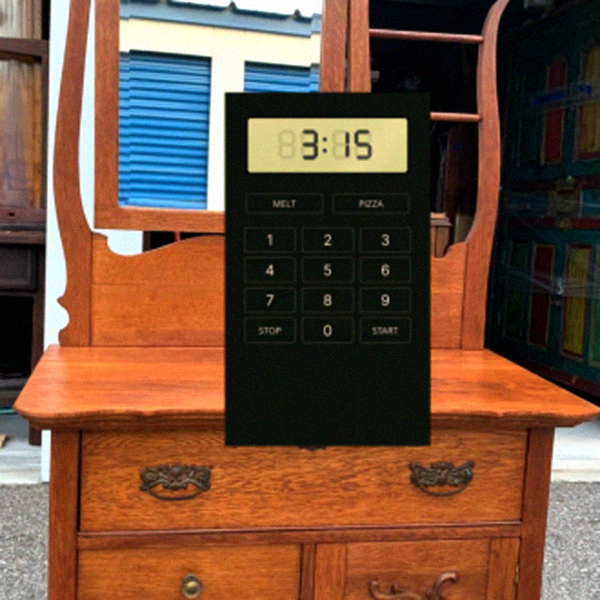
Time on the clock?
3:15
